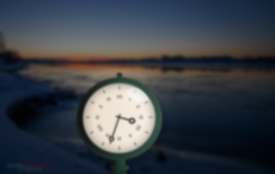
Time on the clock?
3:33
